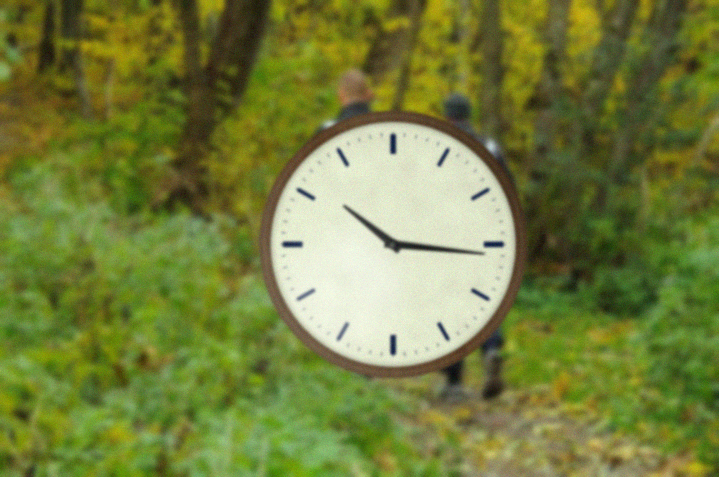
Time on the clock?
10:16
